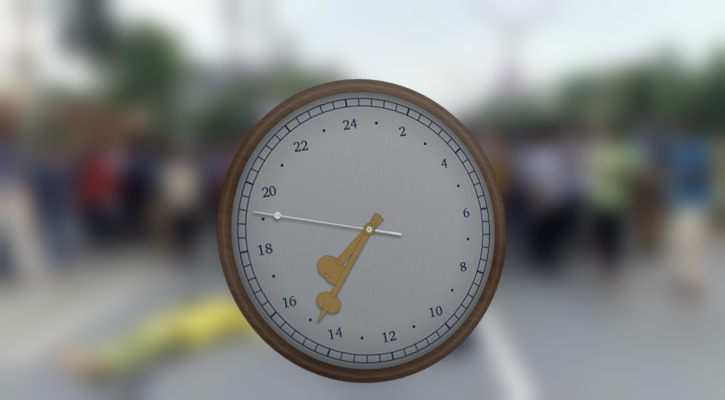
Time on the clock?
15:36:48
